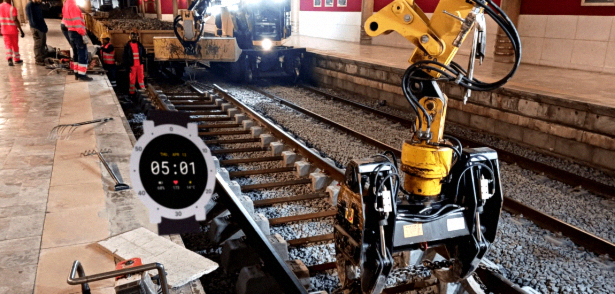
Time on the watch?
5:01
